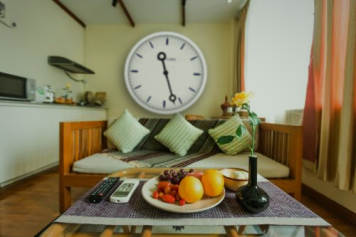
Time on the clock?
11:27
